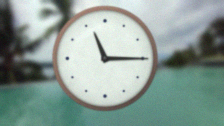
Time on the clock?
11:15
